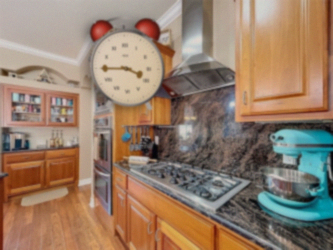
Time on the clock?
3:45
